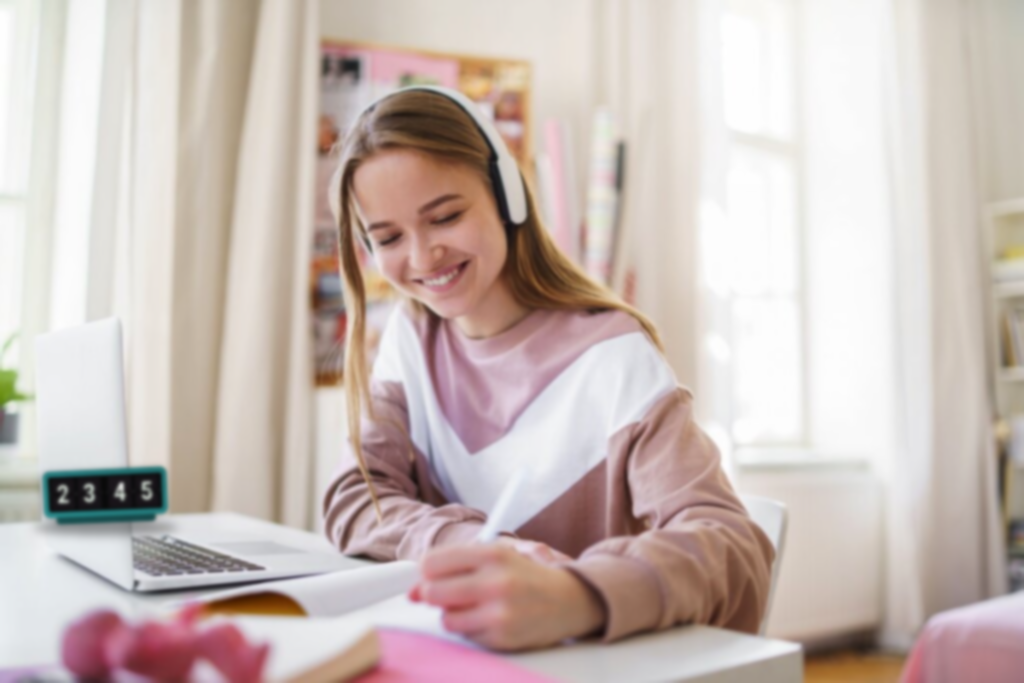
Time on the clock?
23:45
